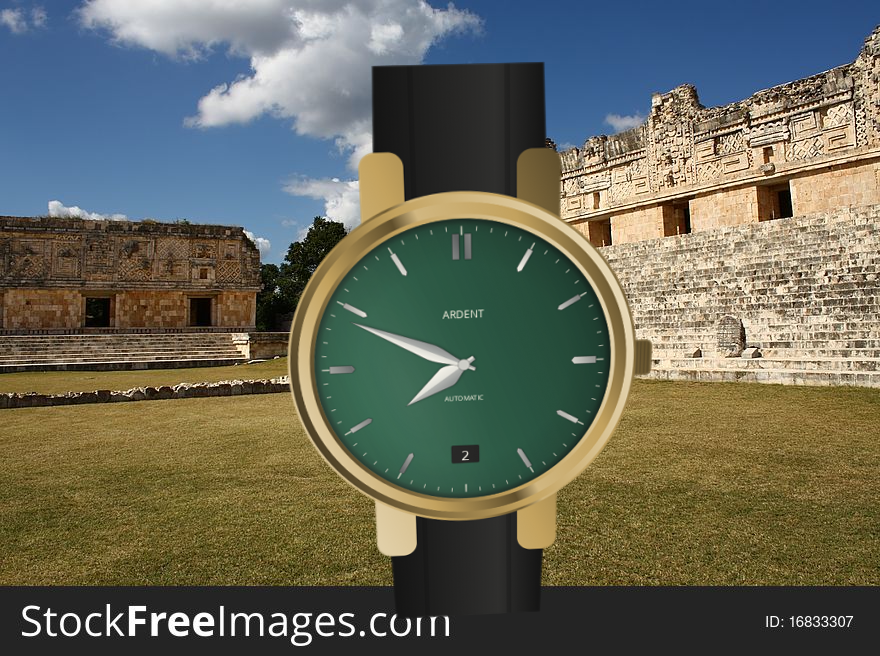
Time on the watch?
7:49
